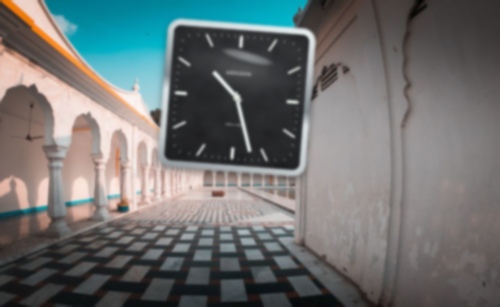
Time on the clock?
10:27
